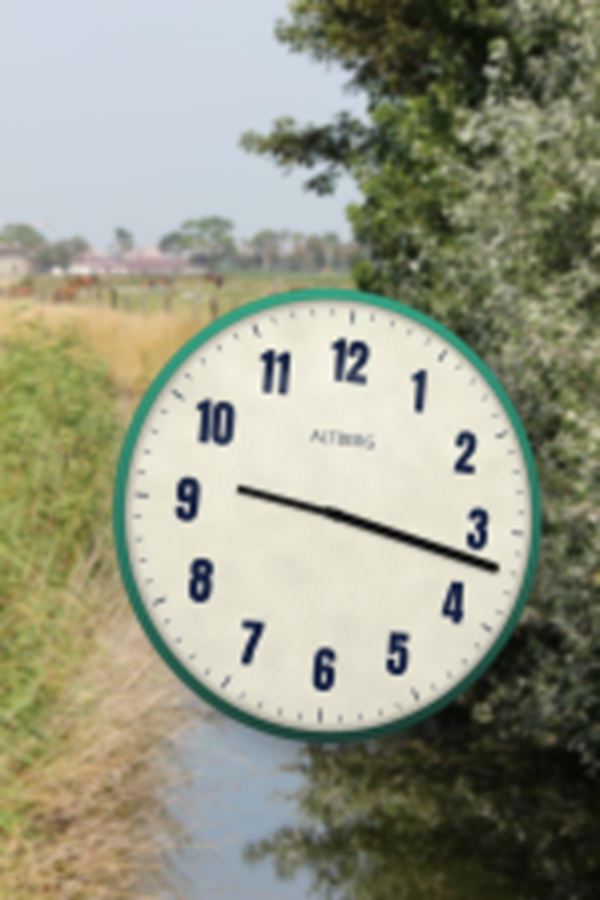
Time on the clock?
9:17
